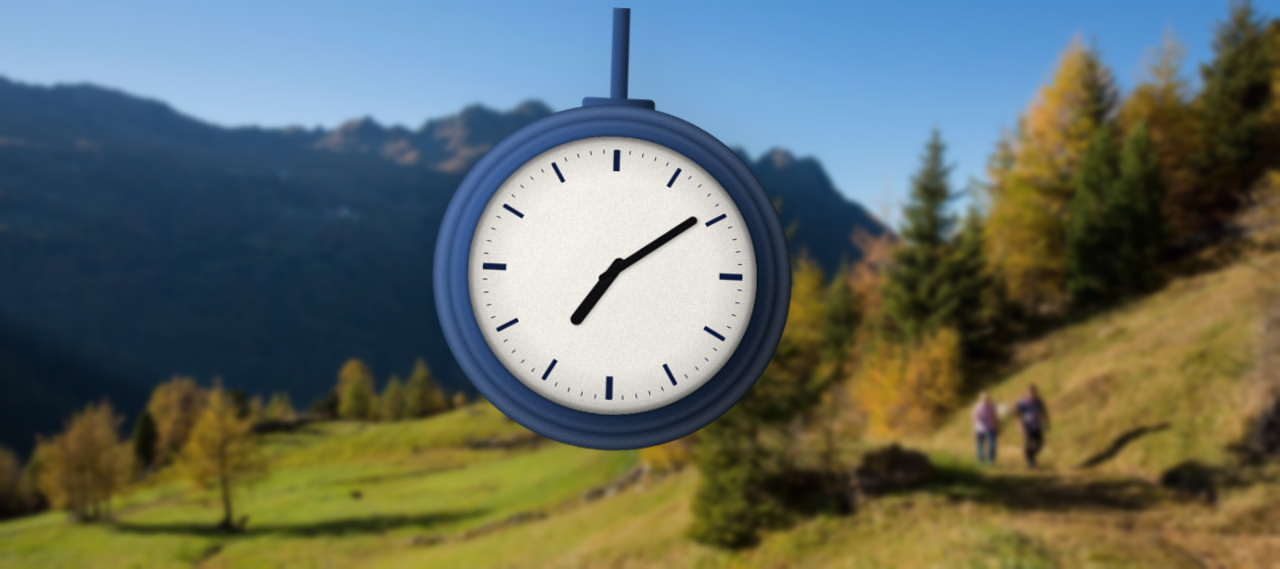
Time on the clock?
7:09
